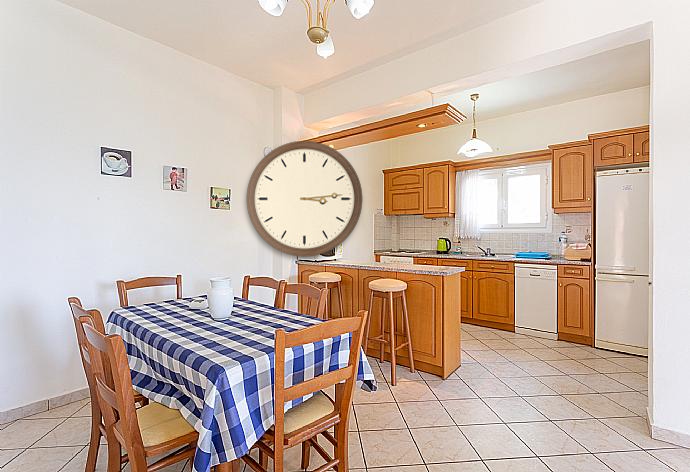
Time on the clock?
3:14
